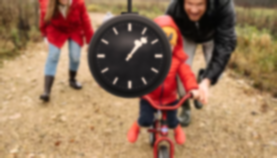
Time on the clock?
1:07
